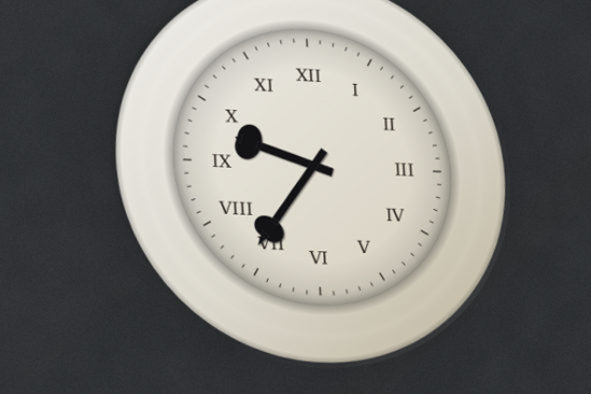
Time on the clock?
9:36
